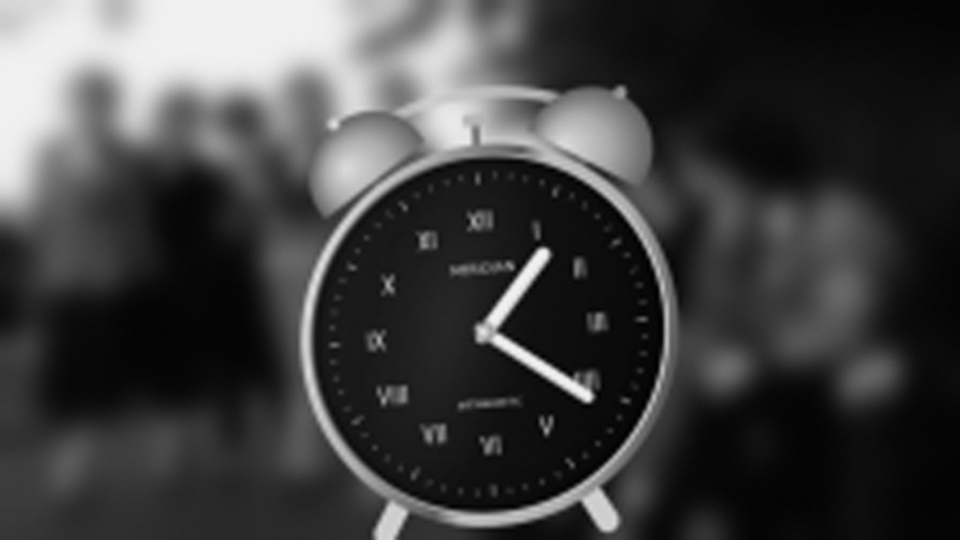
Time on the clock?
1:21
